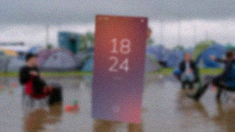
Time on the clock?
18:24
